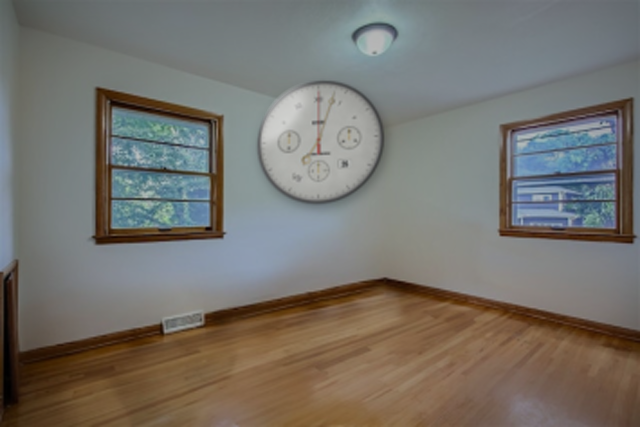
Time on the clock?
7:03
